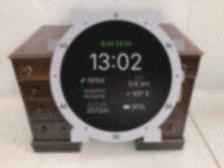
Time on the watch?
13:02
